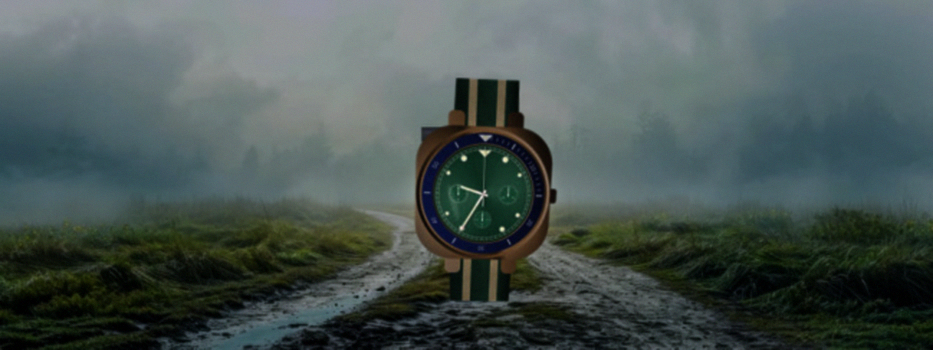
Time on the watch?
9:35
